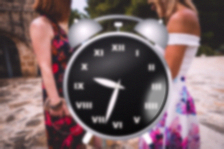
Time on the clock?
9:33
